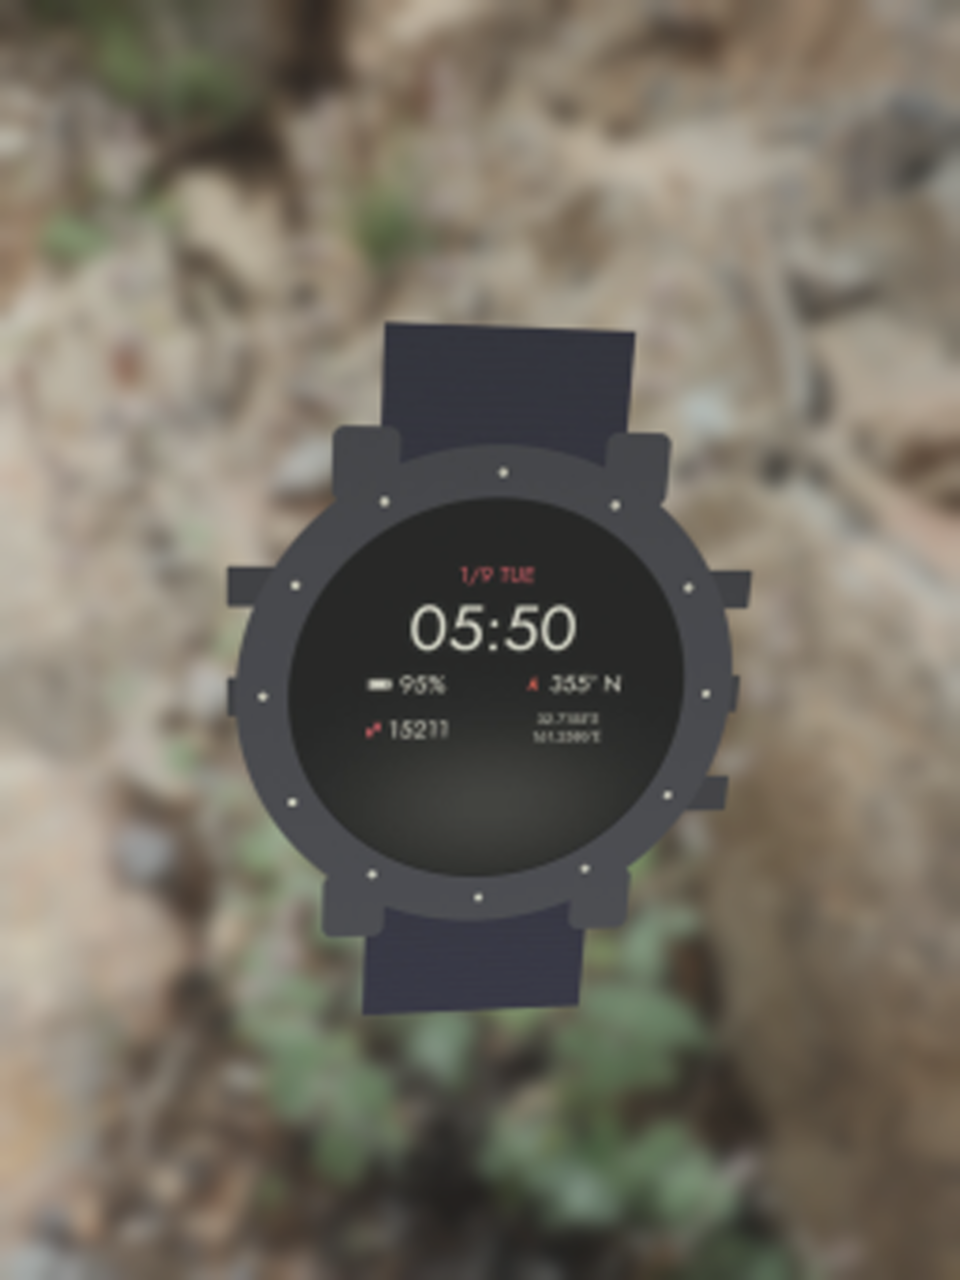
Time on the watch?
5:50
